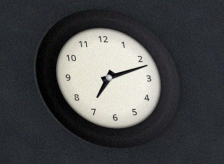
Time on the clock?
7:12
